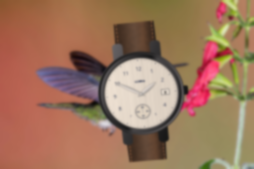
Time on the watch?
1:50
